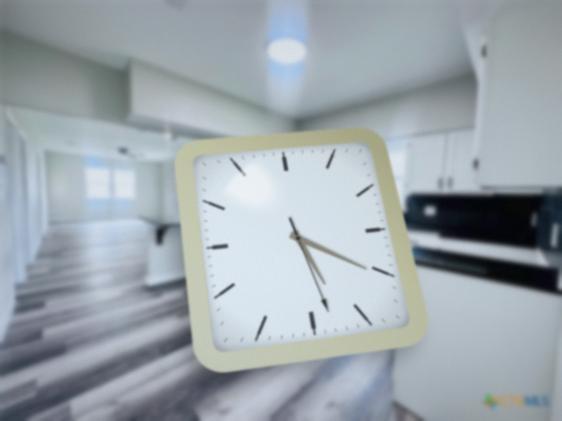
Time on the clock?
5:20:28
